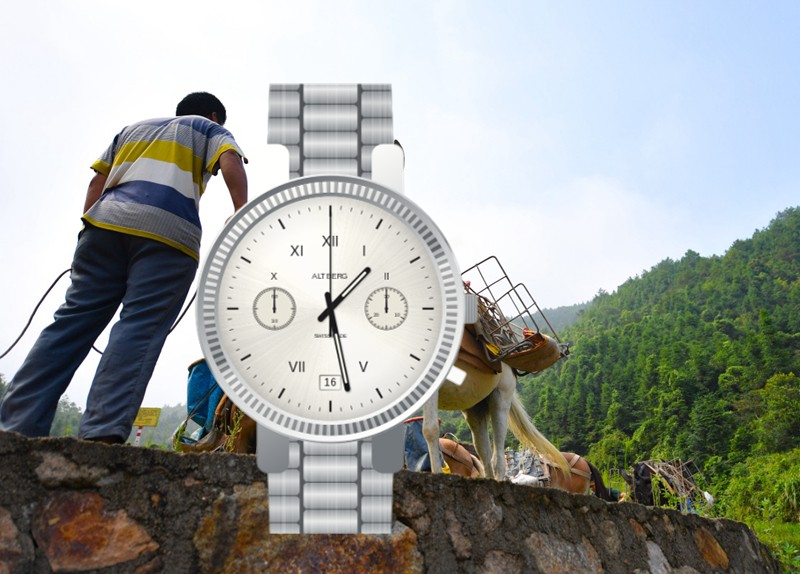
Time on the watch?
1:28
